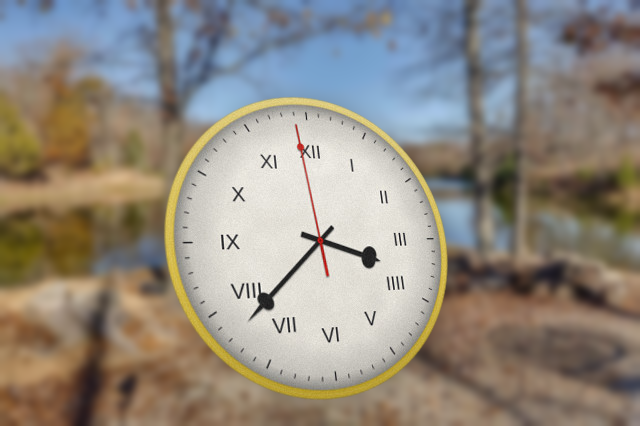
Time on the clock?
3:37:59
